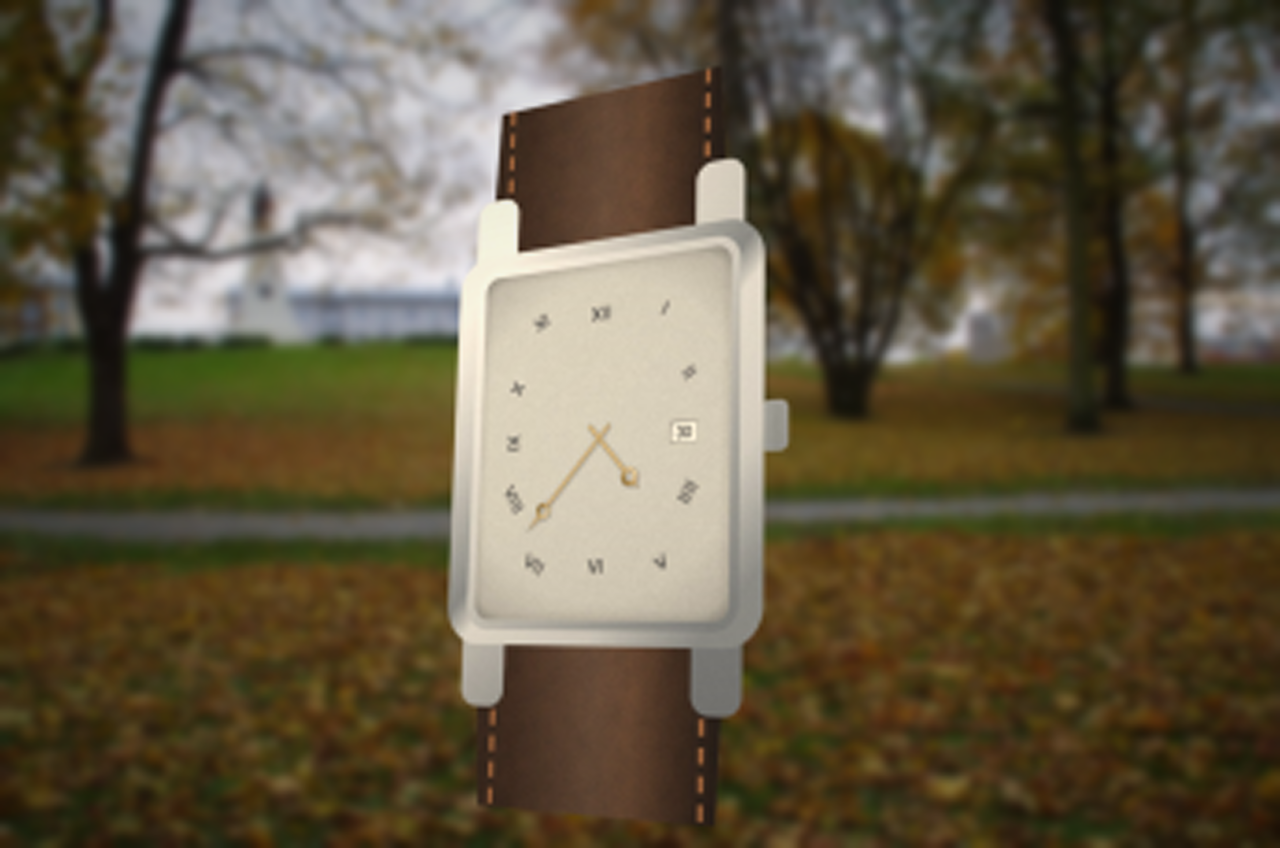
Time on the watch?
4:37
